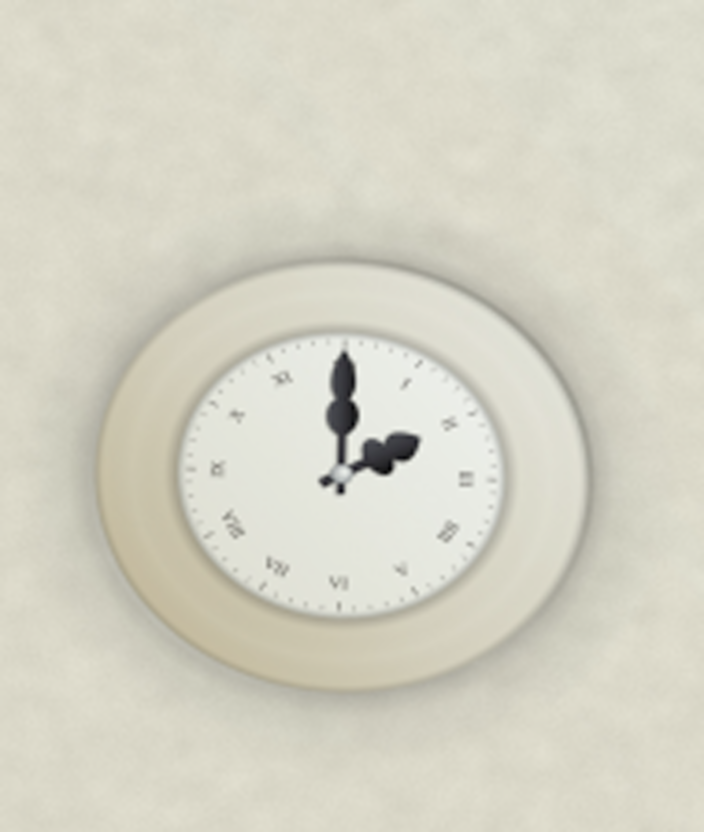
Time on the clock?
2:00
